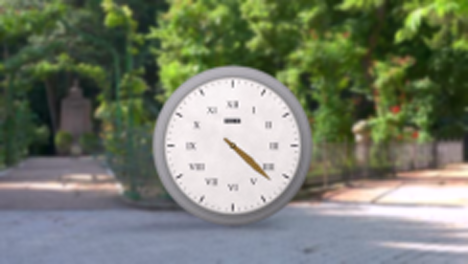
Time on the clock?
4:22
